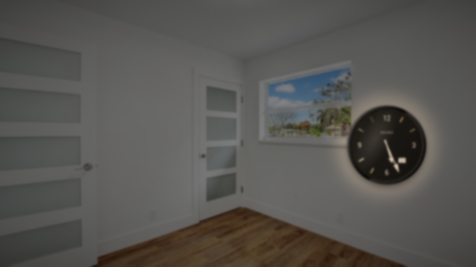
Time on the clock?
5:26
